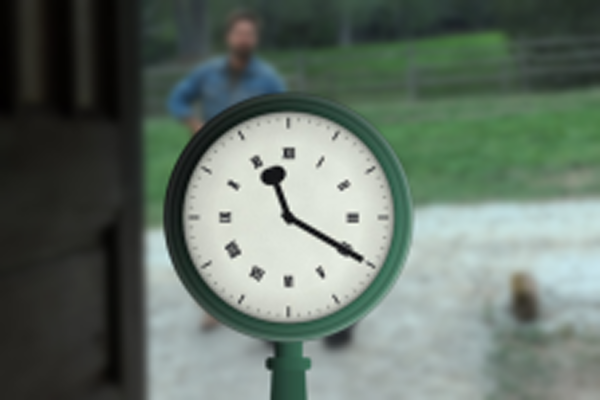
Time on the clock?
11:20
